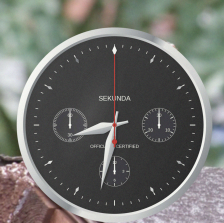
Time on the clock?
8:32
